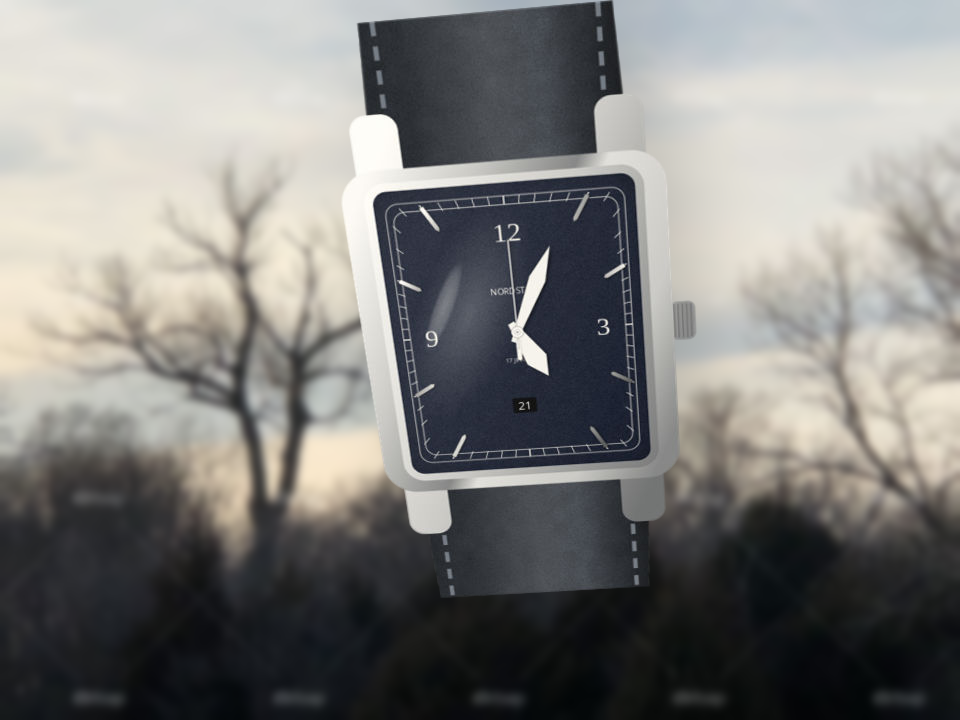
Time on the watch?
5:04:00
